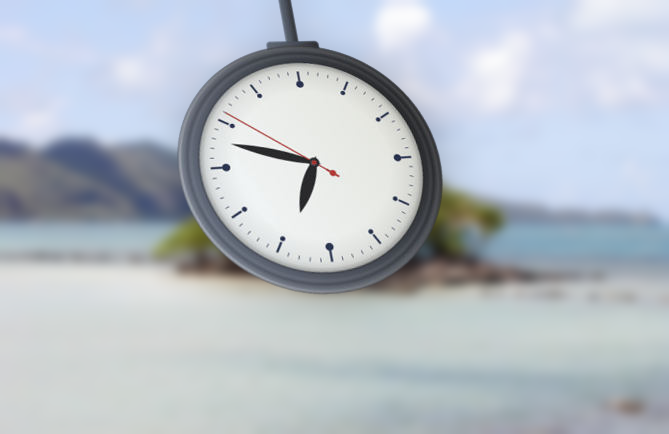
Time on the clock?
6:47:51
